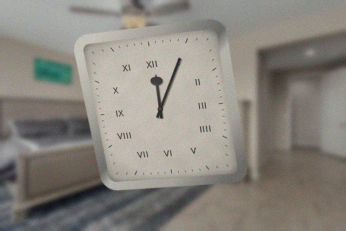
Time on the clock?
12:05
